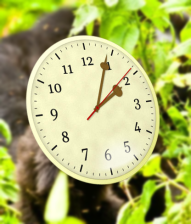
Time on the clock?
2:04:09
